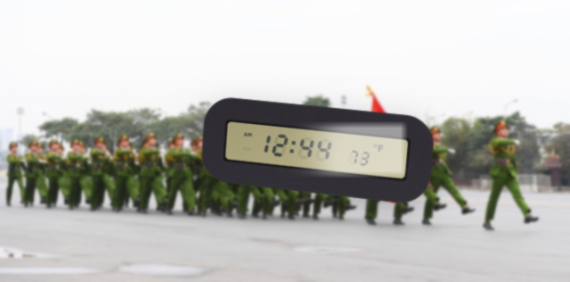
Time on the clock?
12:44
